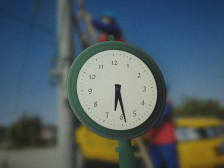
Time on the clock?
6:29
